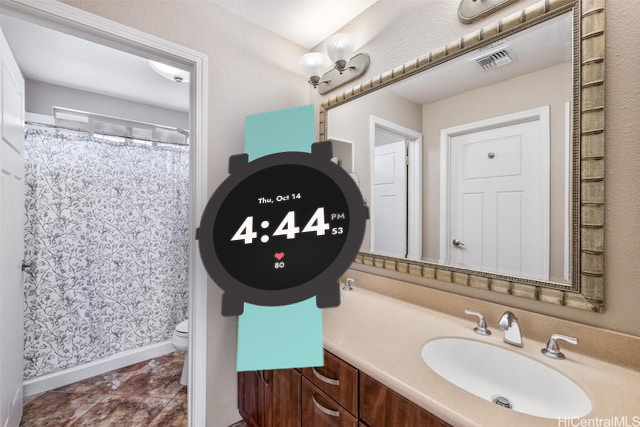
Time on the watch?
4:44:53
